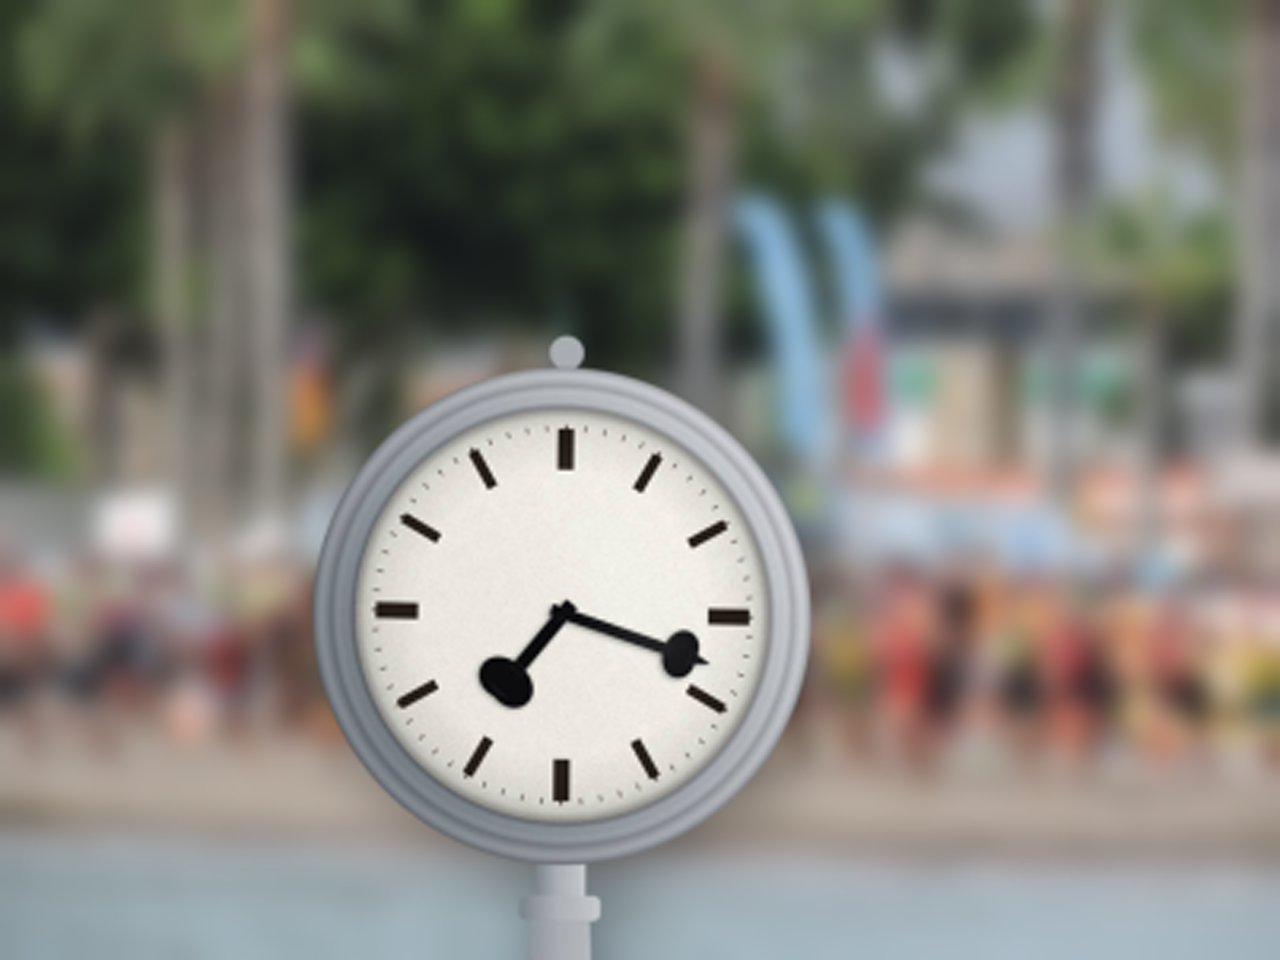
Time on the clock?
7:18
